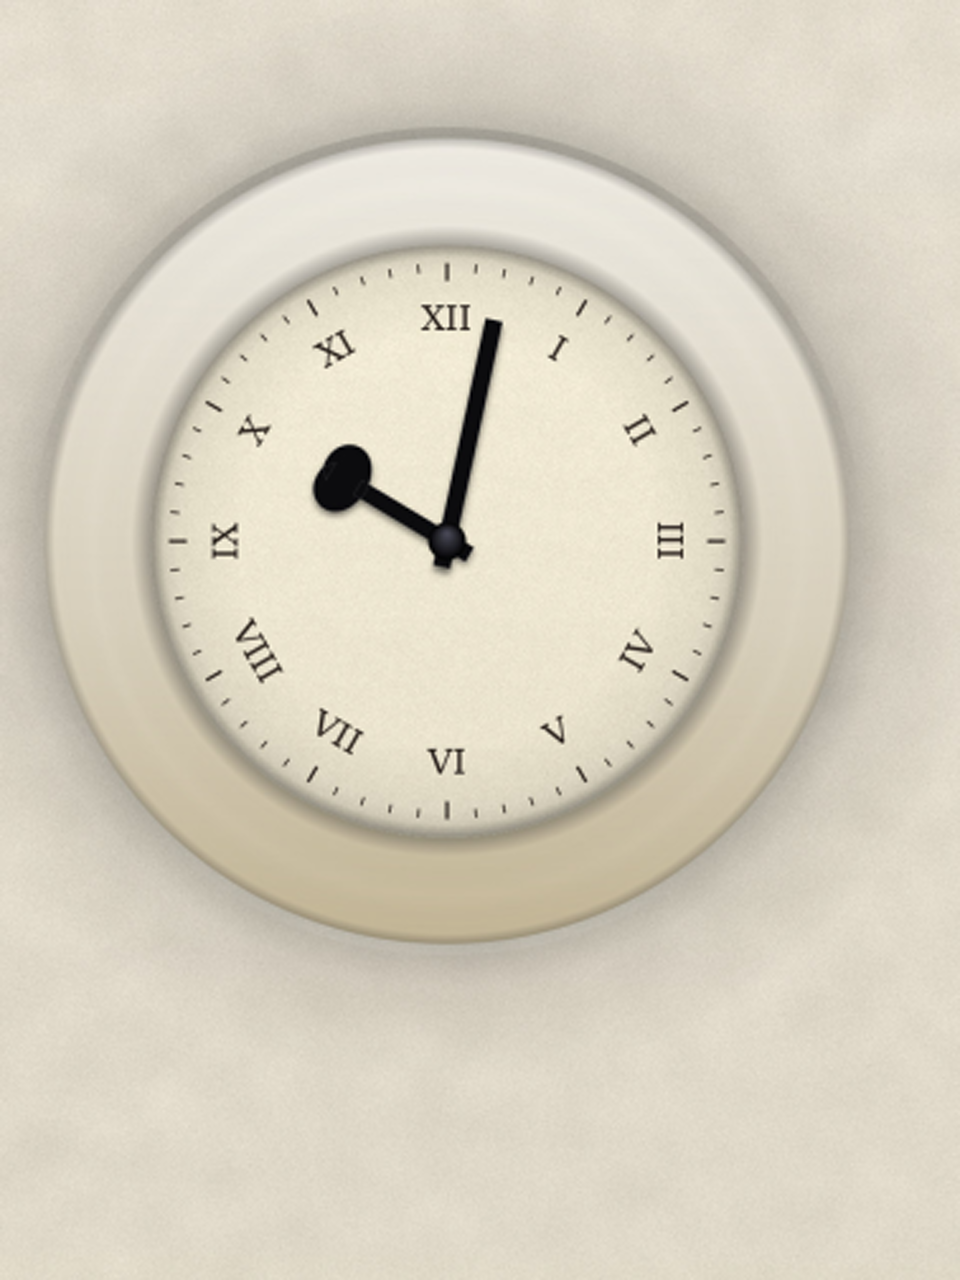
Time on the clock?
10:02
